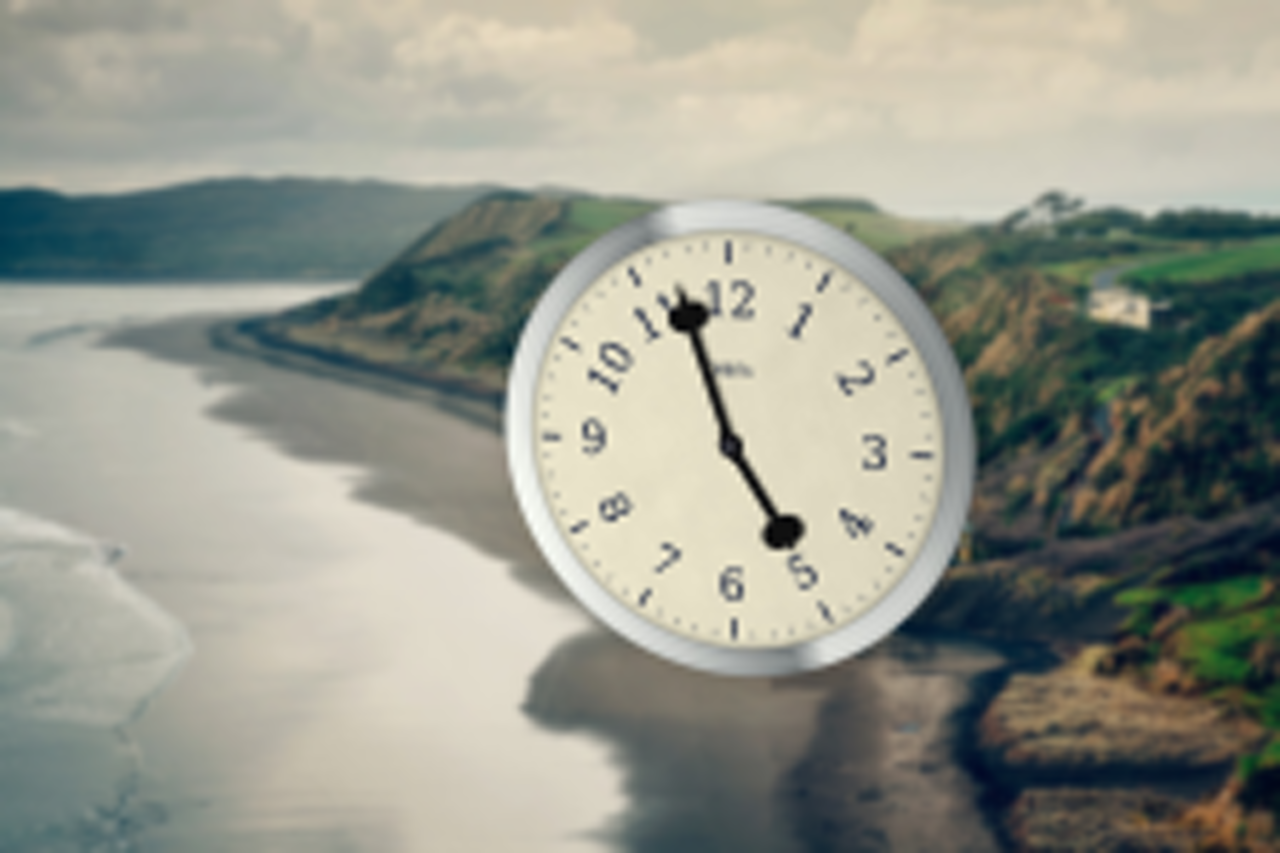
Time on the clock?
4:57
